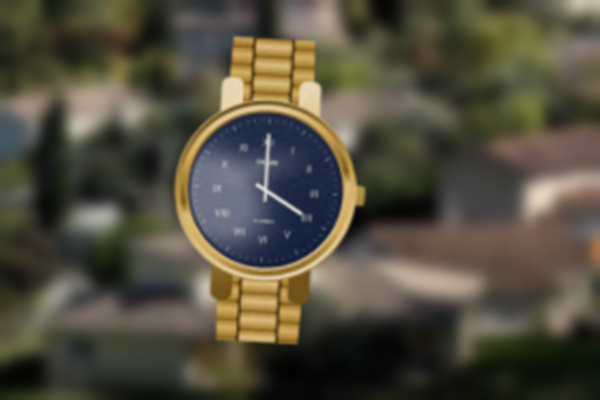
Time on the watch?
4:00
